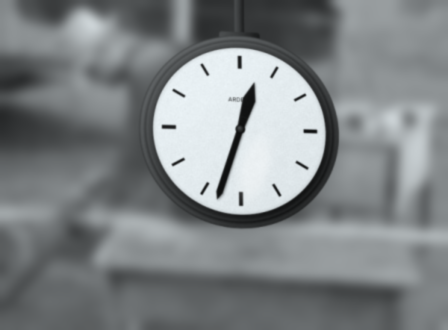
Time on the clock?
12:33
